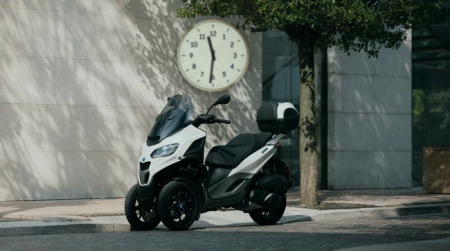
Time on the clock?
11:31
